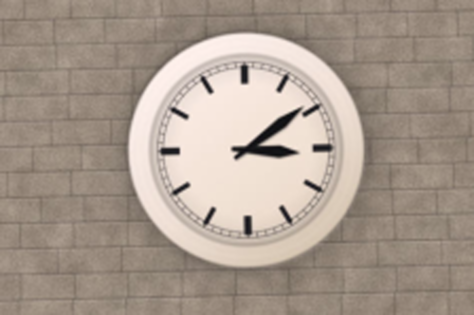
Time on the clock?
3:09
